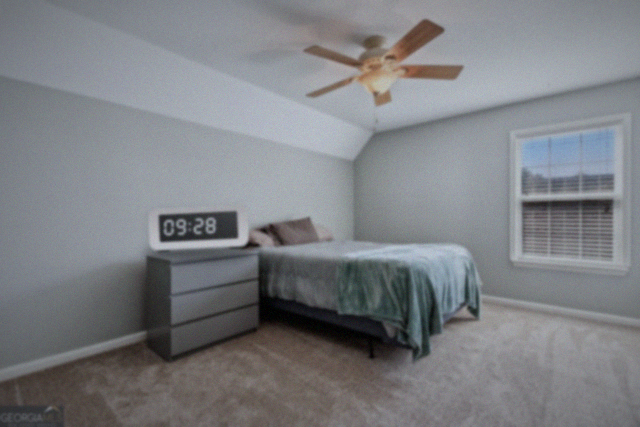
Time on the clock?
9:28
